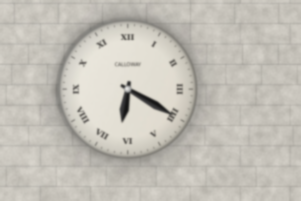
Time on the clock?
6:20
